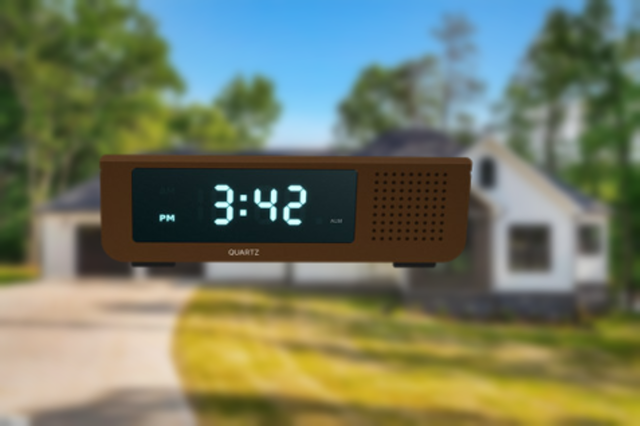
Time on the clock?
3:42
